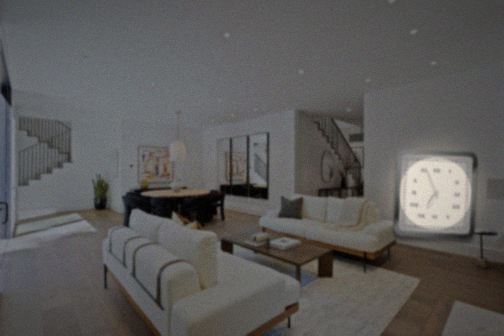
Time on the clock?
6:56
